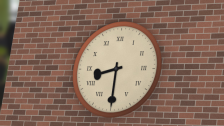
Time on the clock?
8:30
